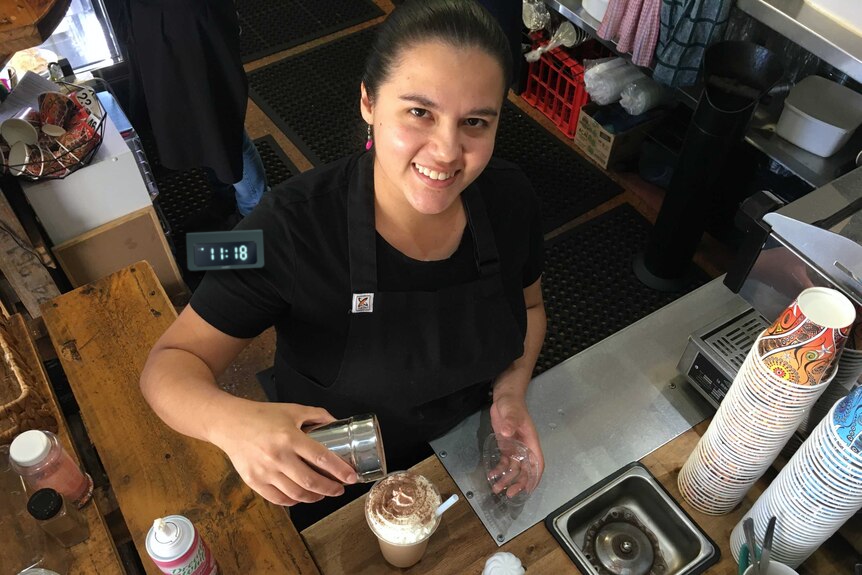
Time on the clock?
11:18
